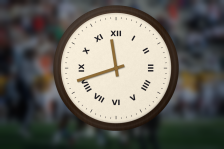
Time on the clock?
11:42
